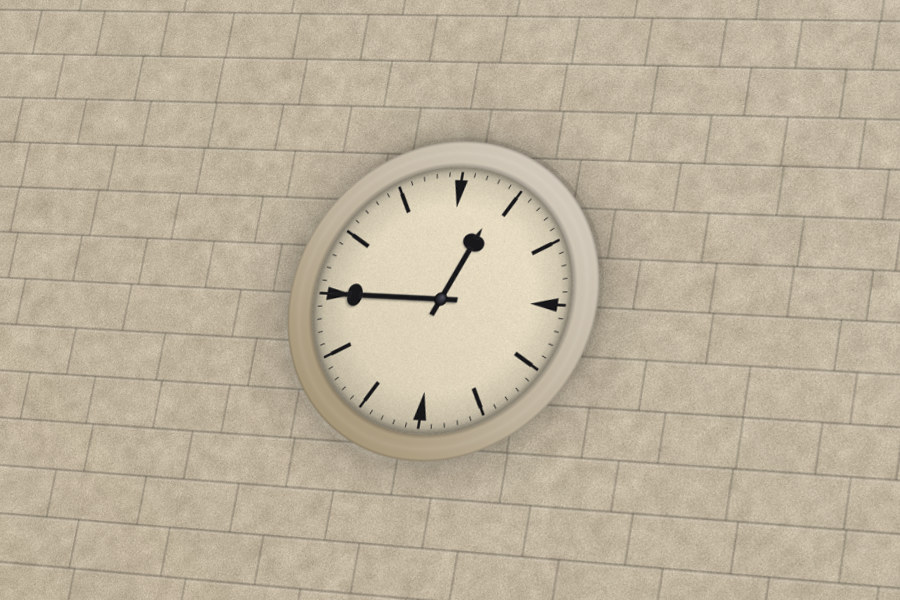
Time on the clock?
12:45
